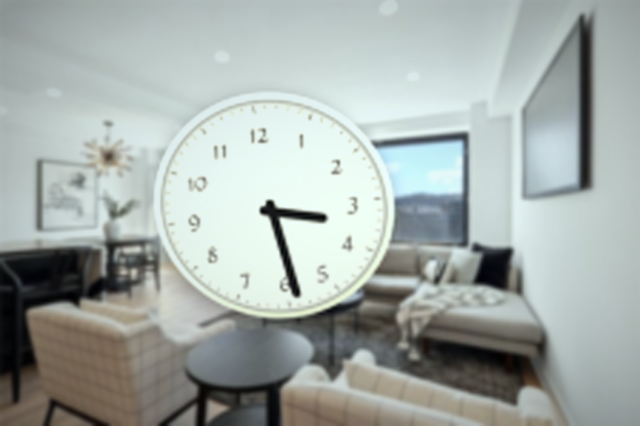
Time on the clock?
3:29
